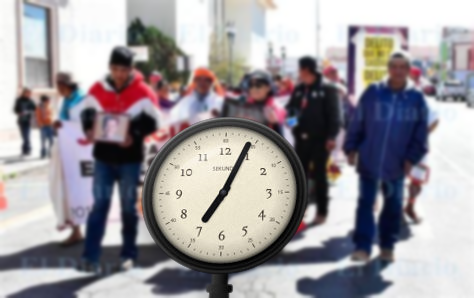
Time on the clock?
7:04
